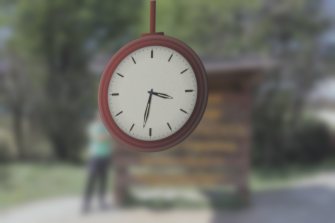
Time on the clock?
3:32
